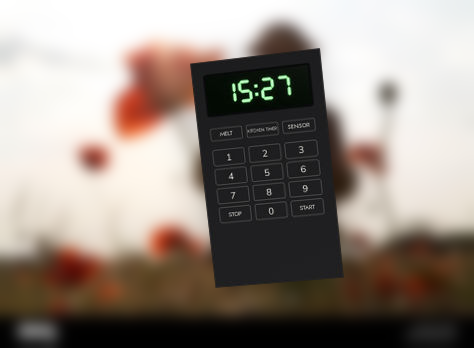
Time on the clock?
15:27
